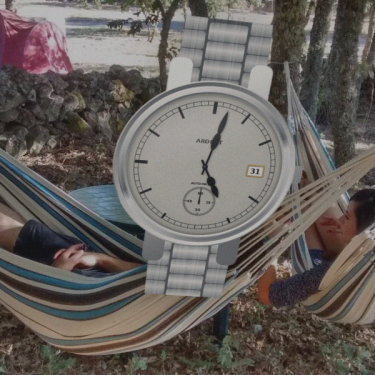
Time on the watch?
5:02
